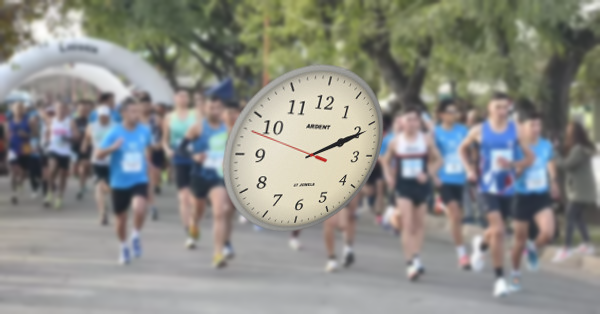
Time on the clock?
2:10:48
